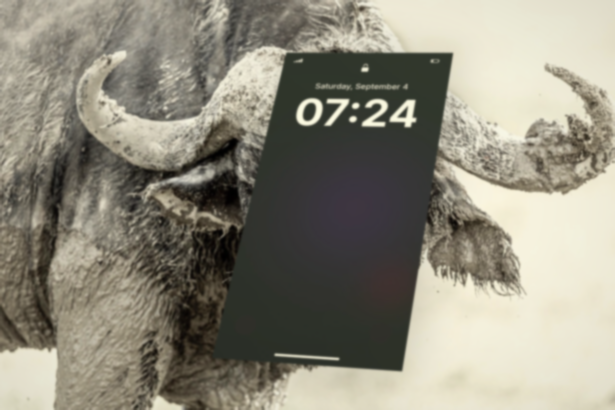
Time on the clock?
7:24
